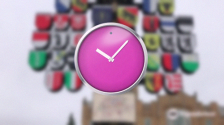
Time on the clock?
10:07
